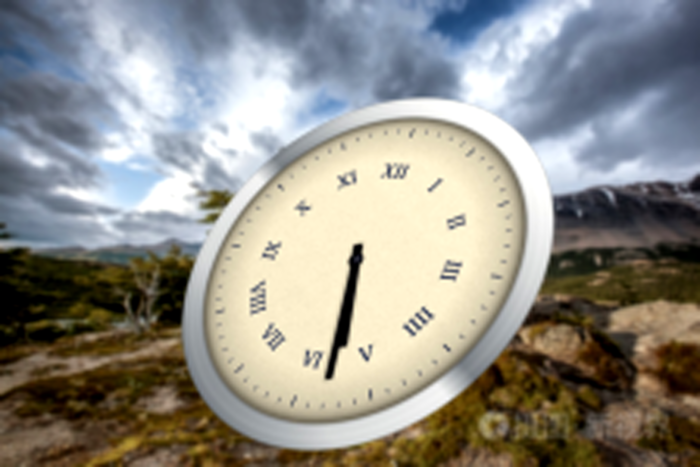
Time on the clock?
5:28
